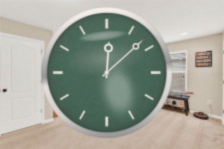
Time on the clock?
12:08
